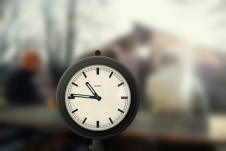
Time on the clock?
10:46
